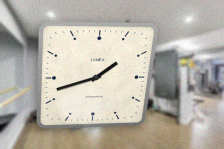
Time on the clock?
1:42
